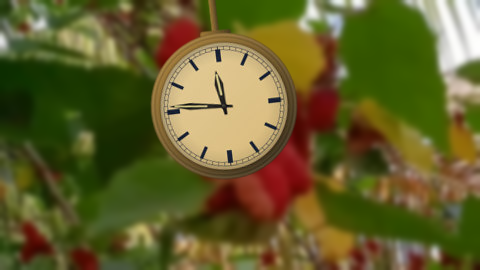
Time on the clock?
11:46
